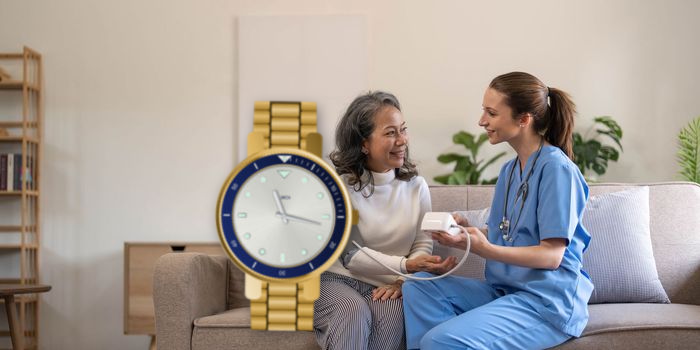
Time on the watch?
11:17
